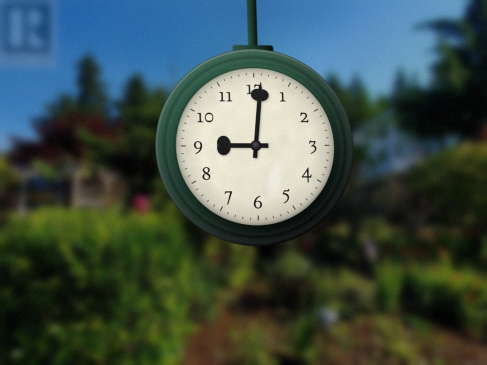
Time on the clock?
9:01
